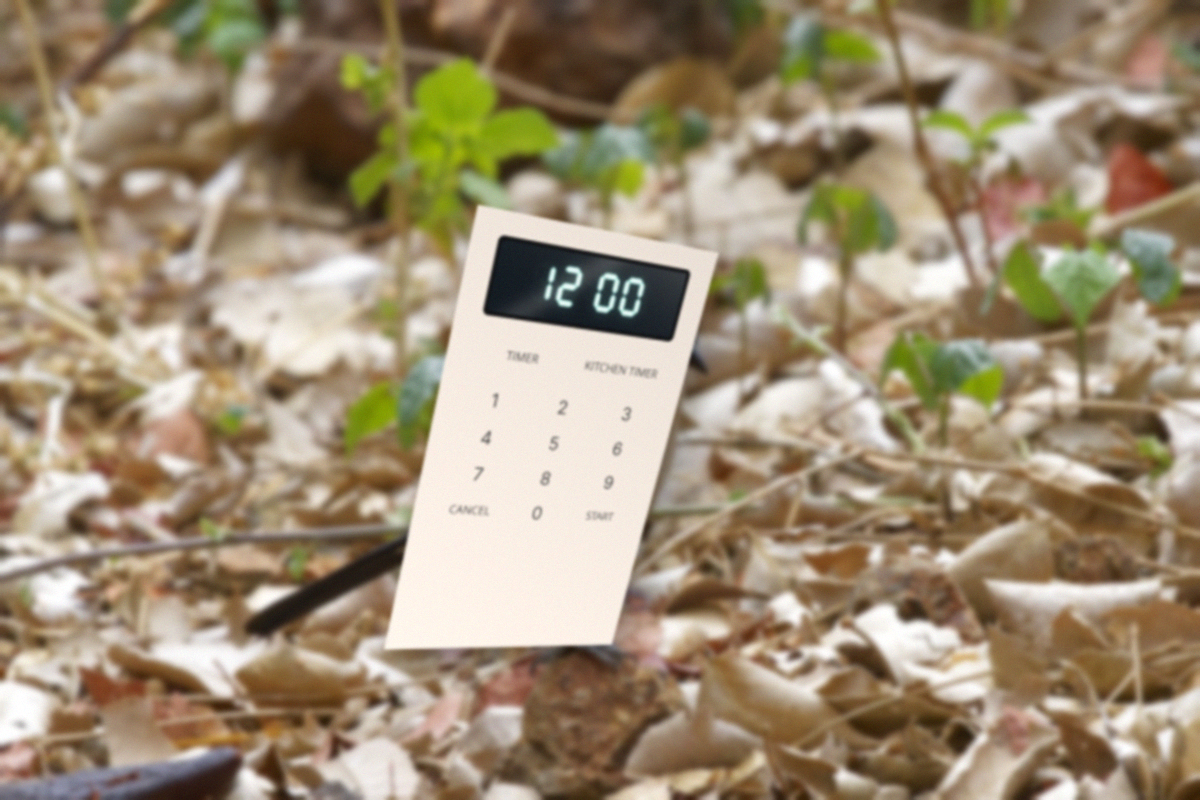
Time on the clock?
12:00
